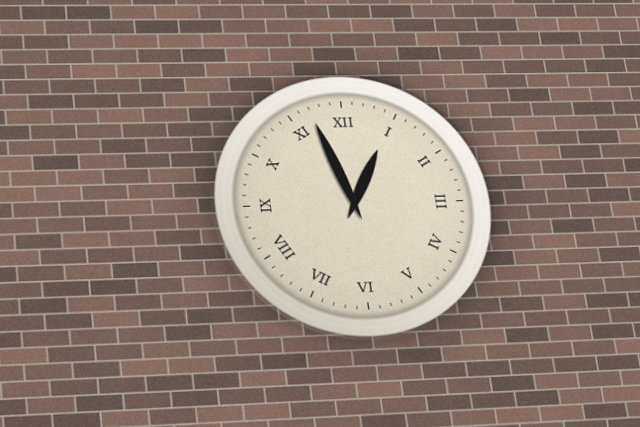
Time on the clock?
12:57
